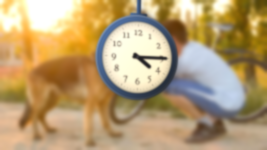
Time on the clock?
4:15
